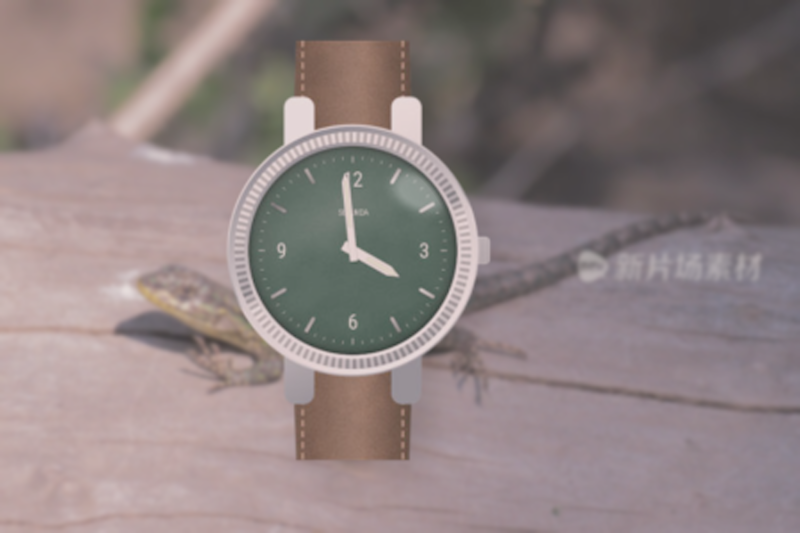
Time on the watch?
3:59
